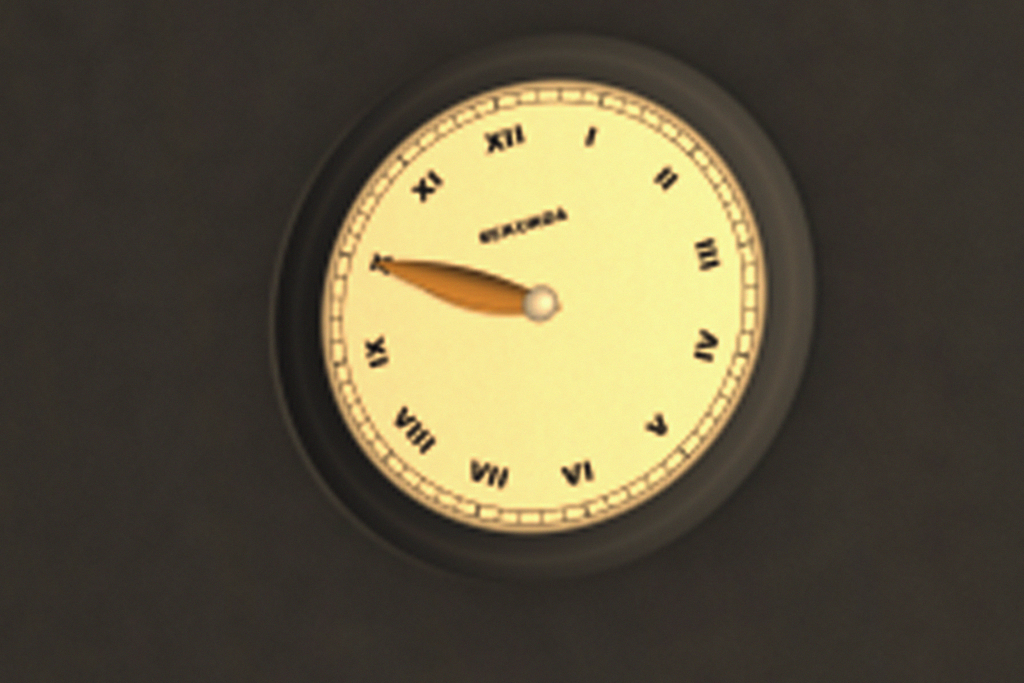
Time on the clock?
9:50
